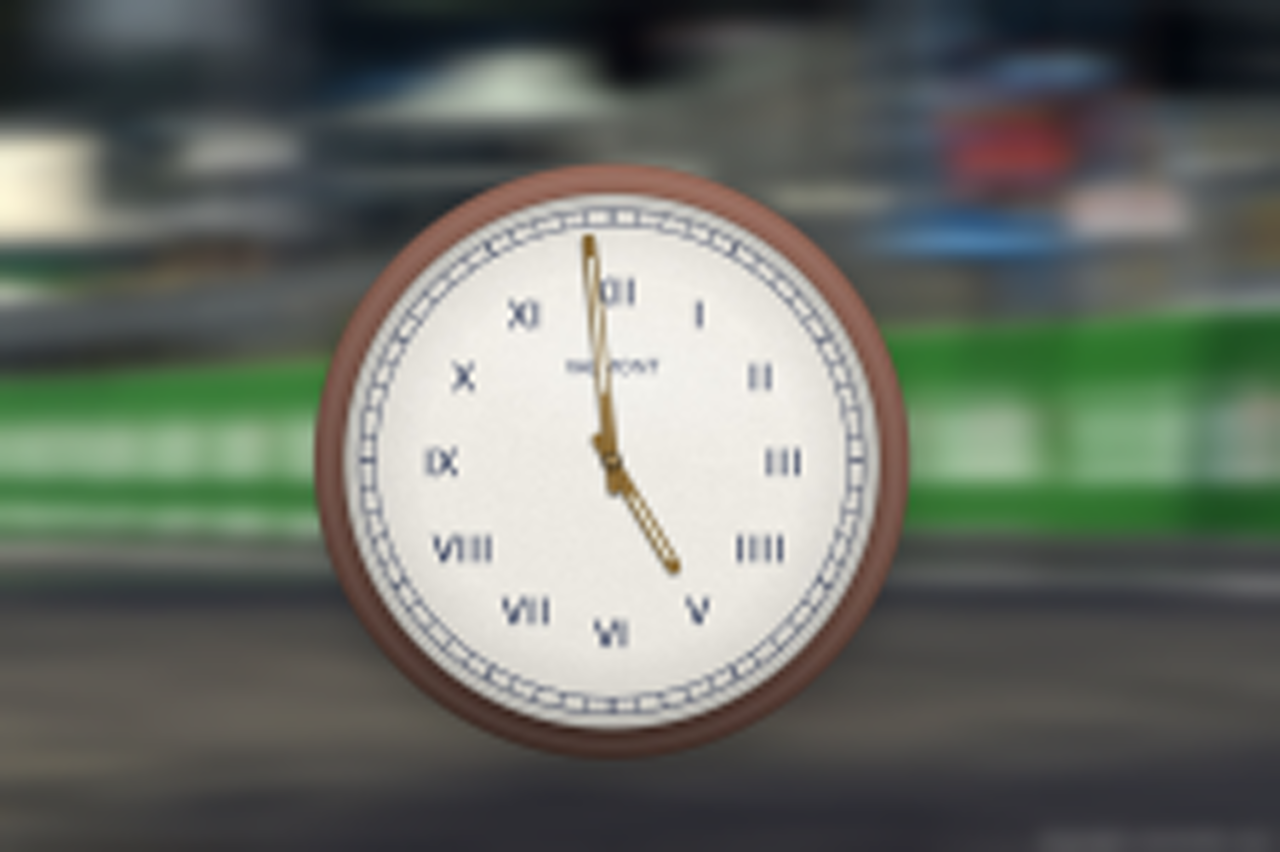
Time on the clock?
4:59
